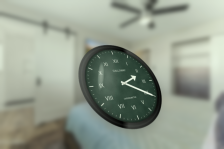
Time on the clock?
2:20
